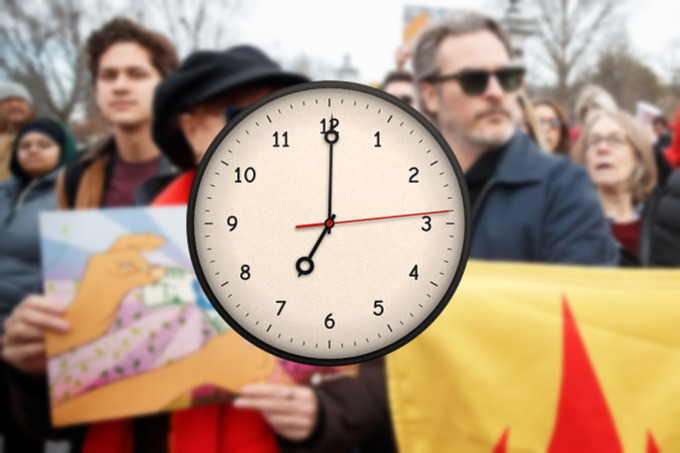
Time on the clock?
7:00:14
